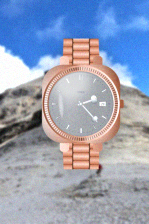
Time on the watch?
2:23
